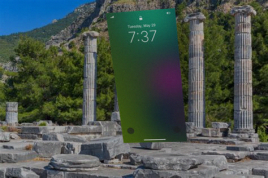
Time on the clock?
7:37
